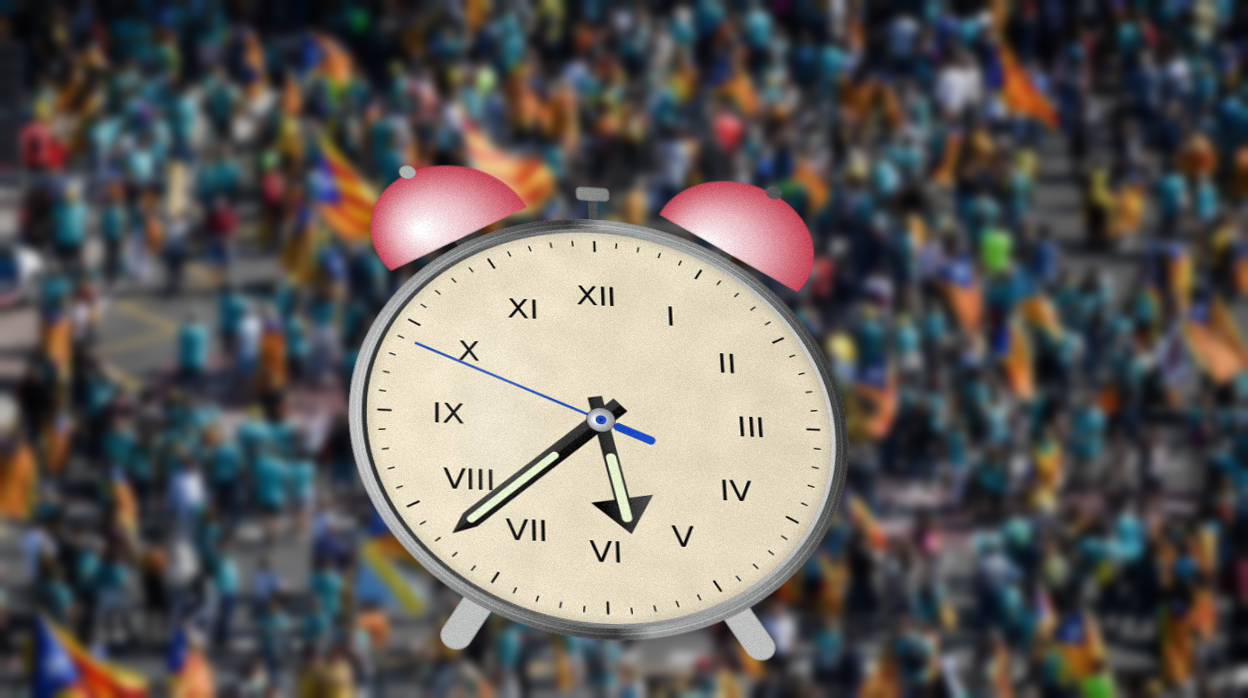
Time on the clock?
5:37:49
